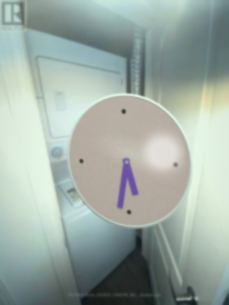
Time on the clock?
5:32
